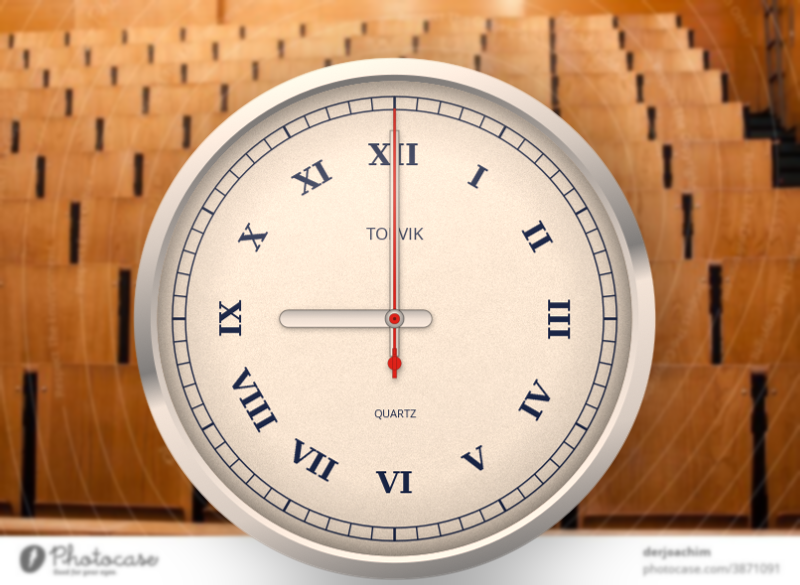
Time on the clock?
9:00:00
